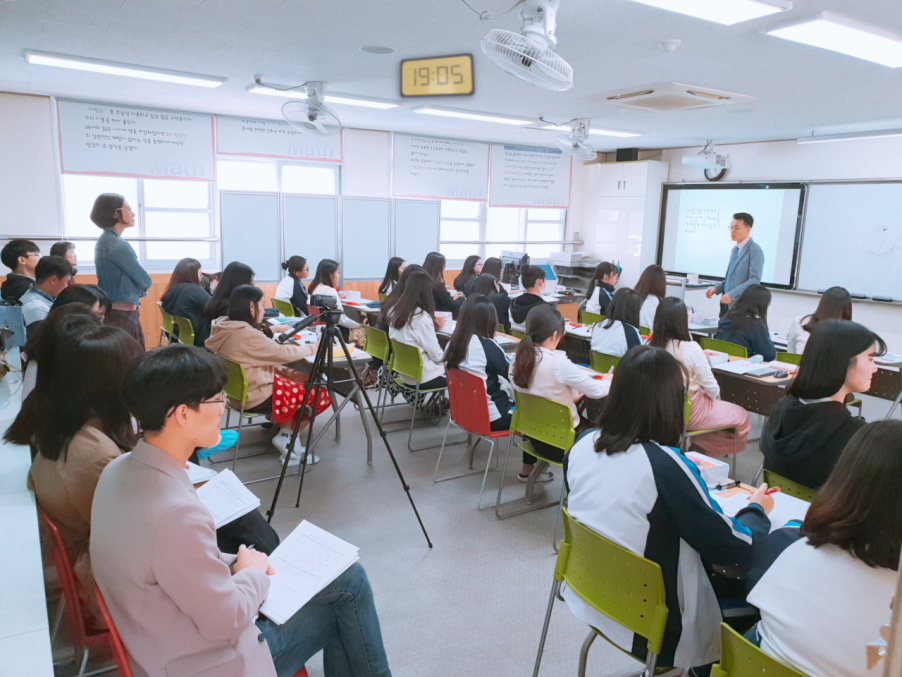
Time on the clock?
19:05
